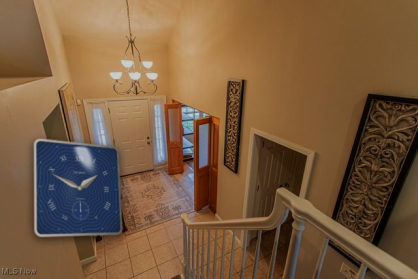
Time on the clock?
1:49
